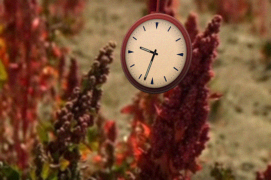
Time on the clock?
9:33
